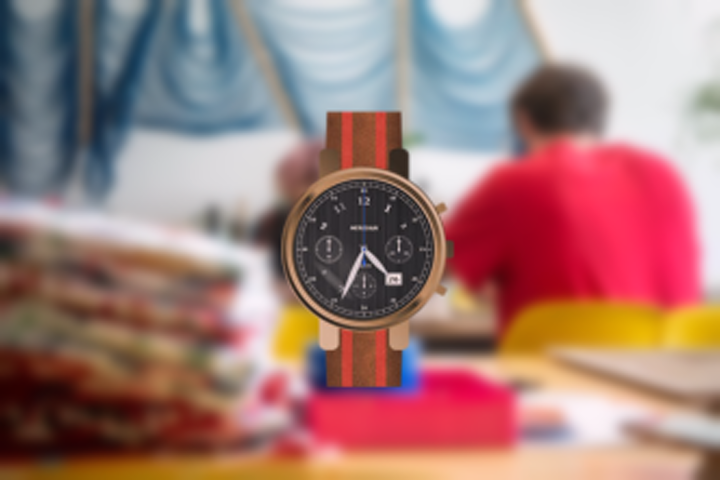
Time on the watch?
4:34
